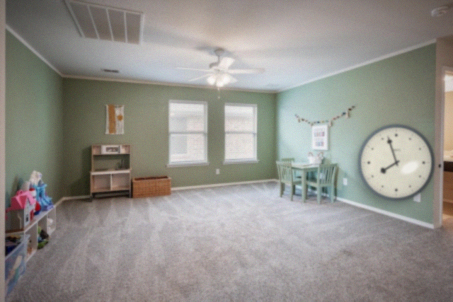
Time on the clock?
7:57
